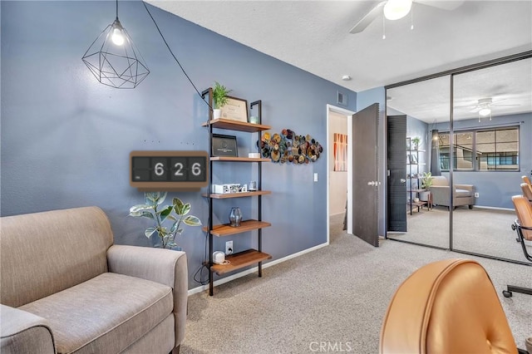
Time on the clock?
6:26
